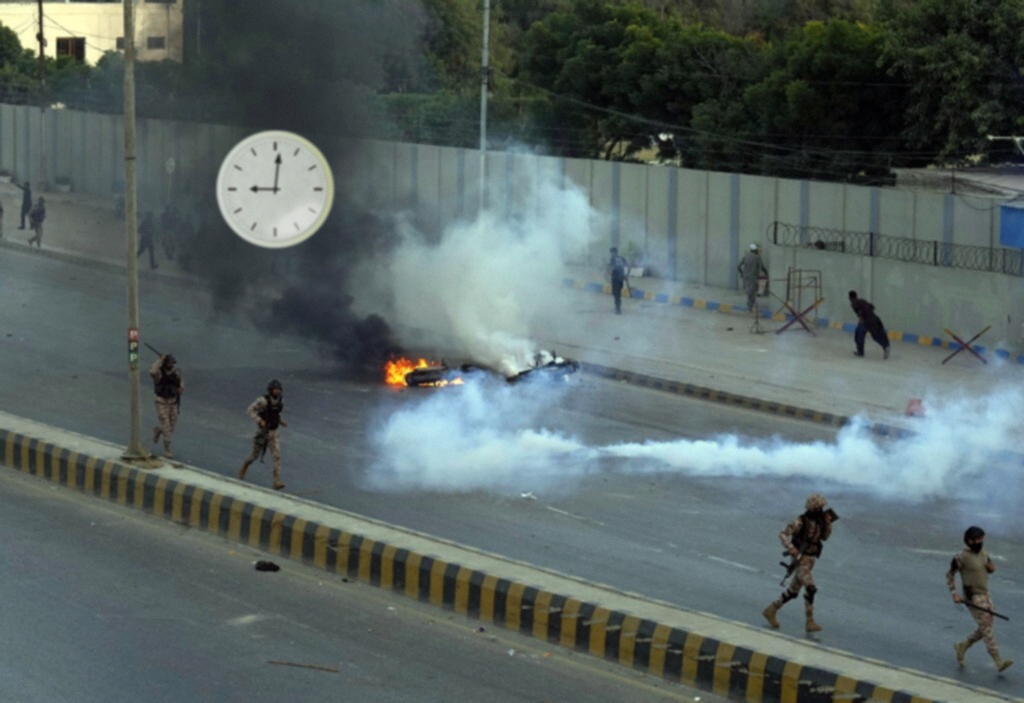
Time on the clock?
9:01
